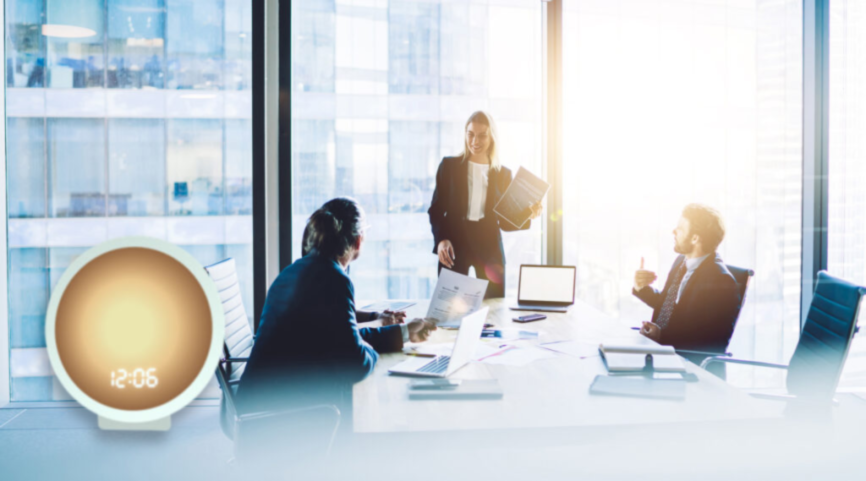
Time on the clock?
12:06
